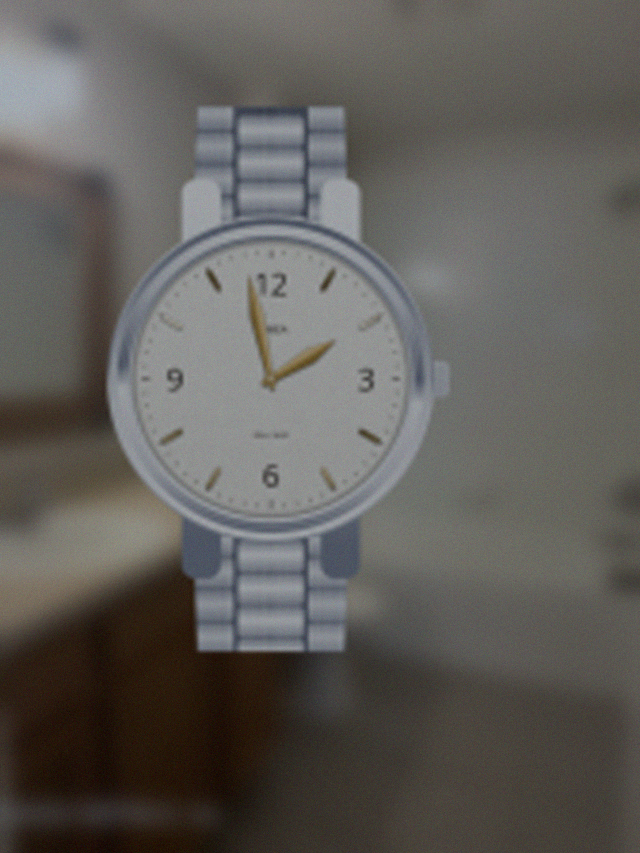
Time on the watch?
1:58
